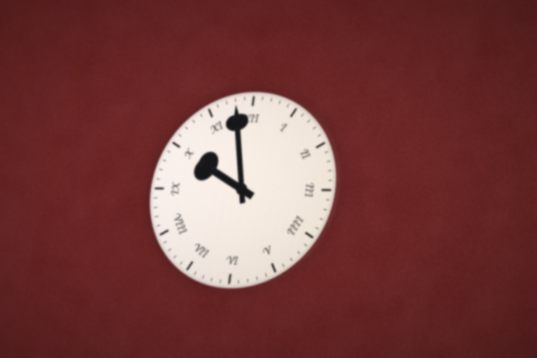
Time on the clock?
9:58
